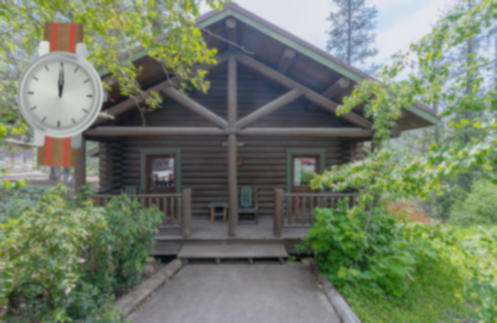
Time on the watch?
12:00
